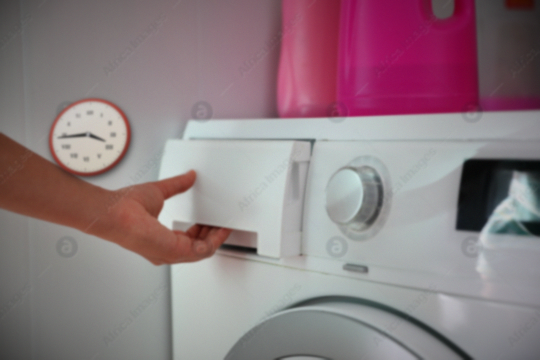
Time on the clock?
3:44
